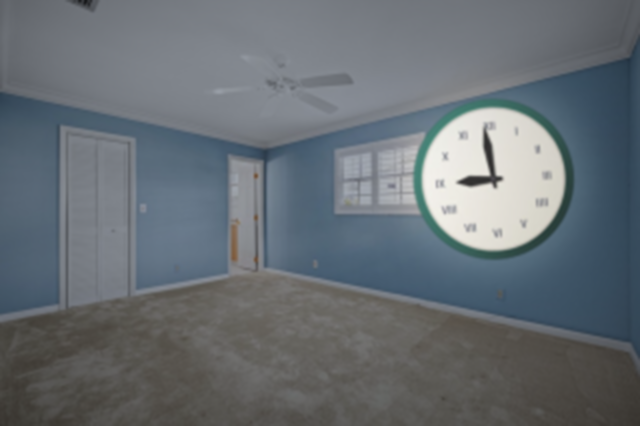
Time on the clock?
8:59
